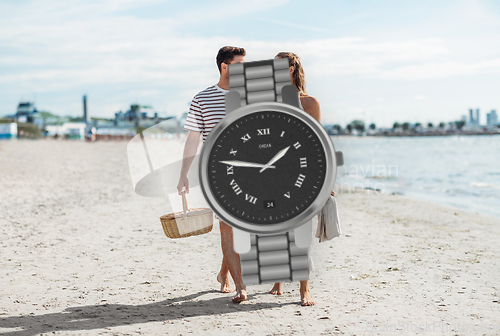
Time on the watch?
1:47
